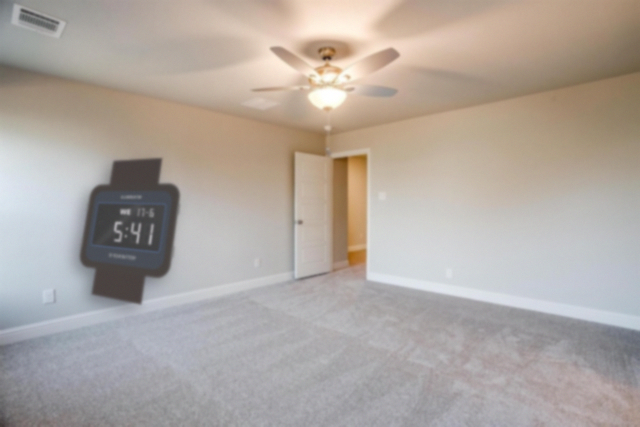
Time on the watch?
5:41
